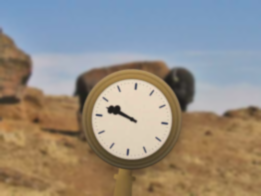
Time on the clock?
9:48
